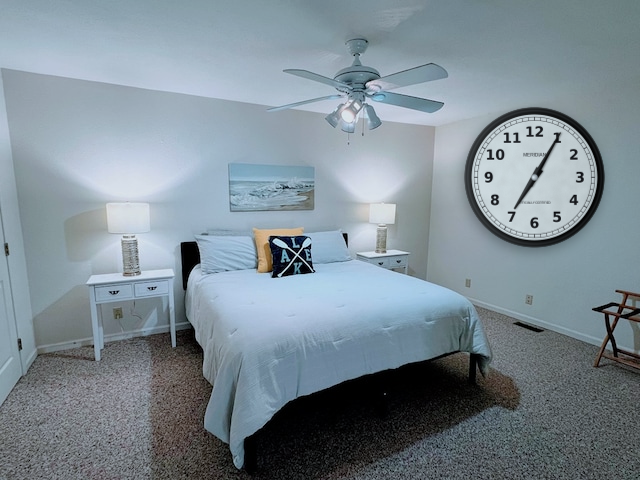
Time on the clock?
7:05
